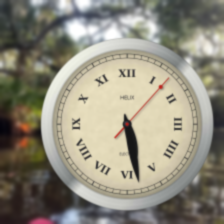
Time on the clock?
5:28:07
